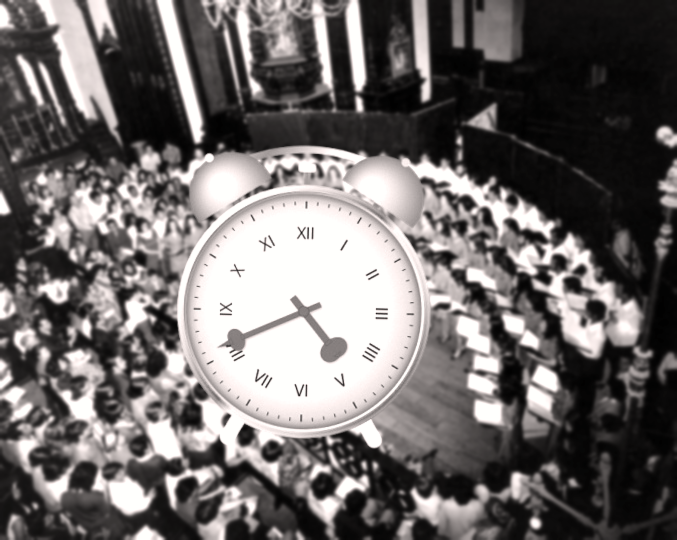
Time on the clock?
4:41
